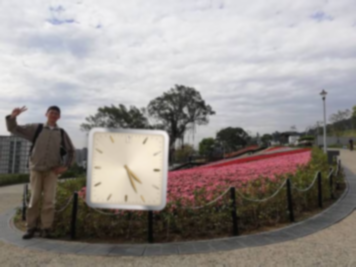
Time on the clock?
4:26
